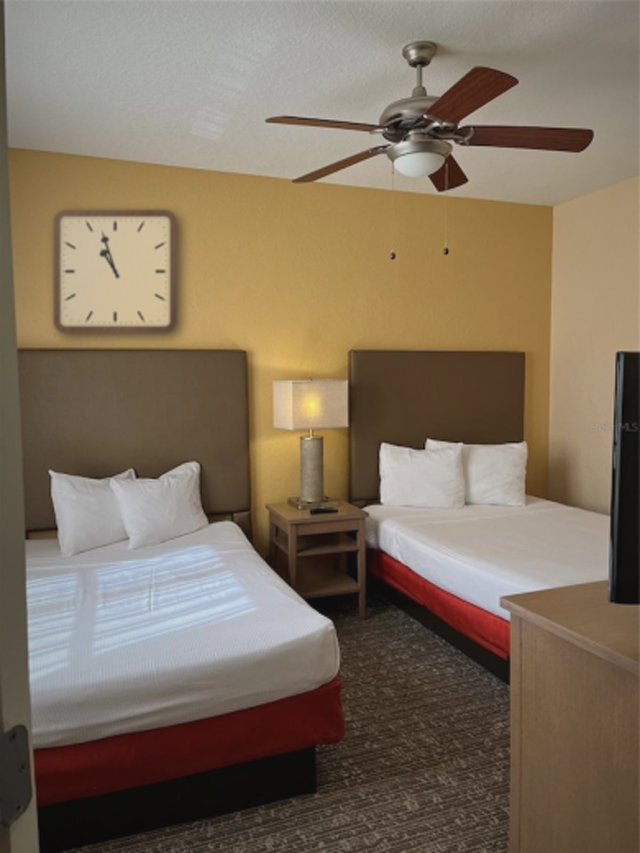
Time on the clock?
10:57
